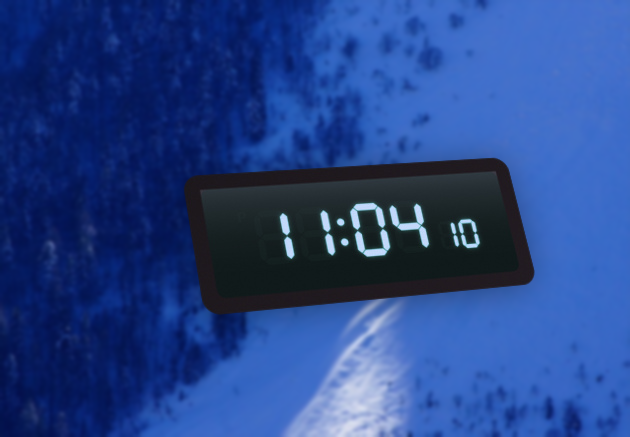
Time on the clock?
11:04:10
